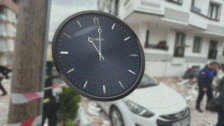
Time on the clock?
11:01
